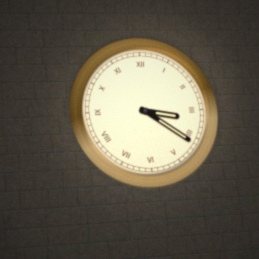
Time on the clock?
3:21
